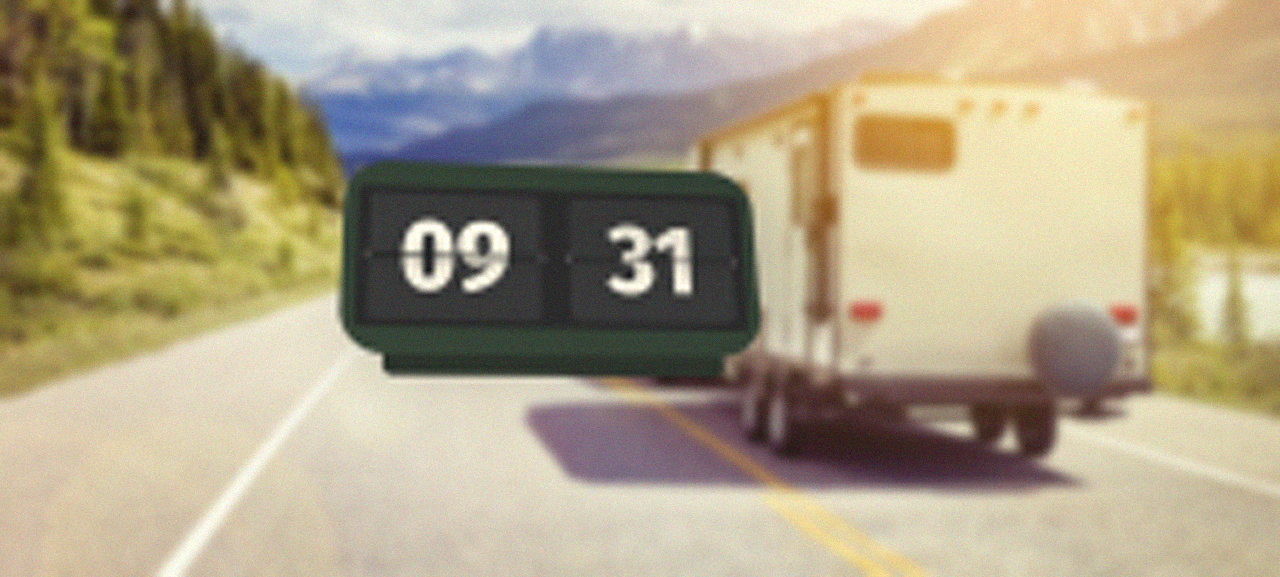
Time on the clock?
9:31
